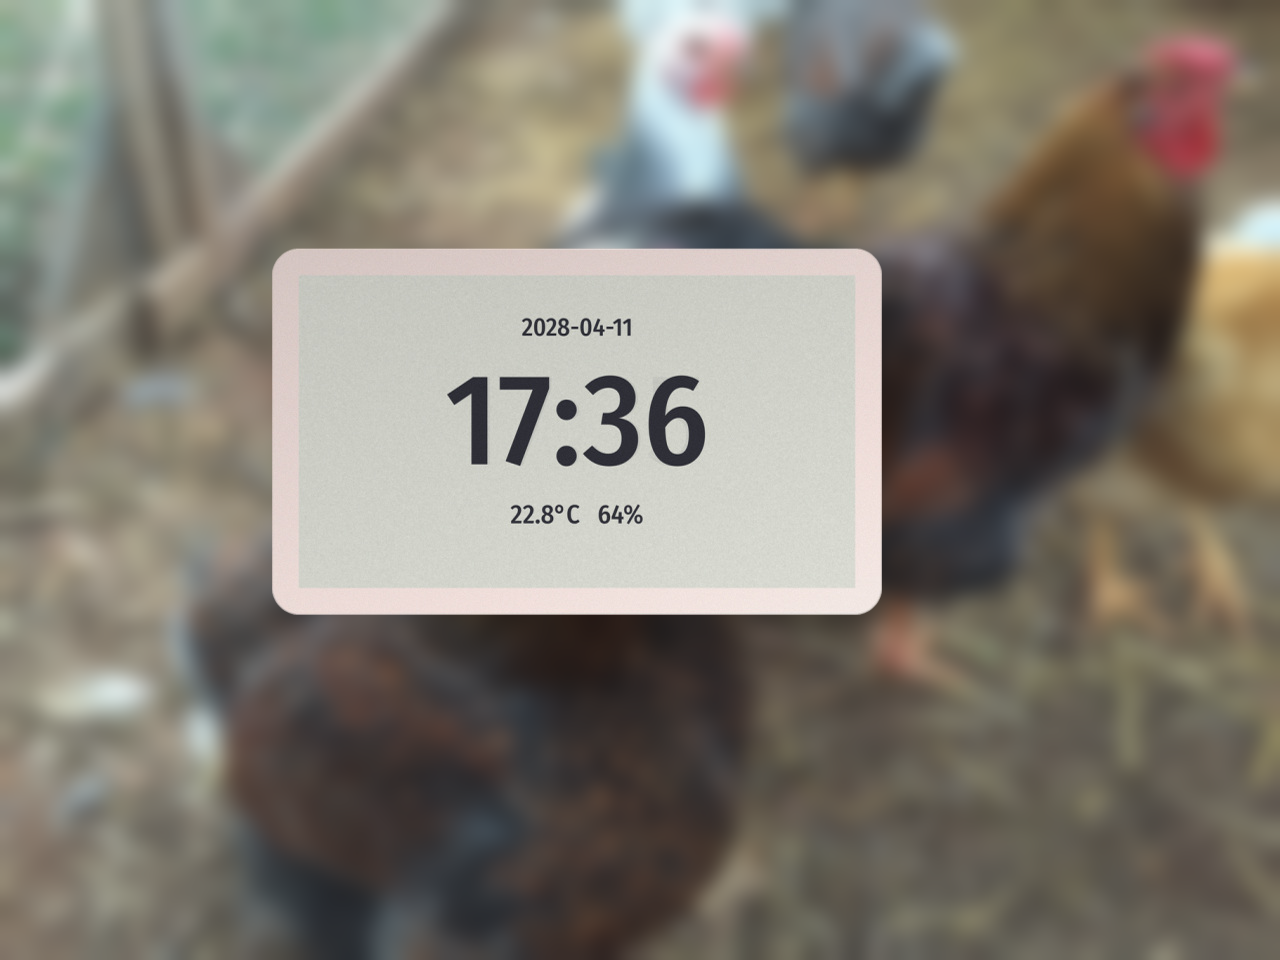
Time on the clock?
17:36
